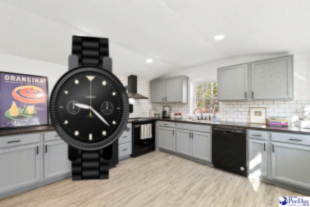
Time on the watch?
9:22
